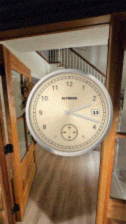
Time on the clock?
2:18
